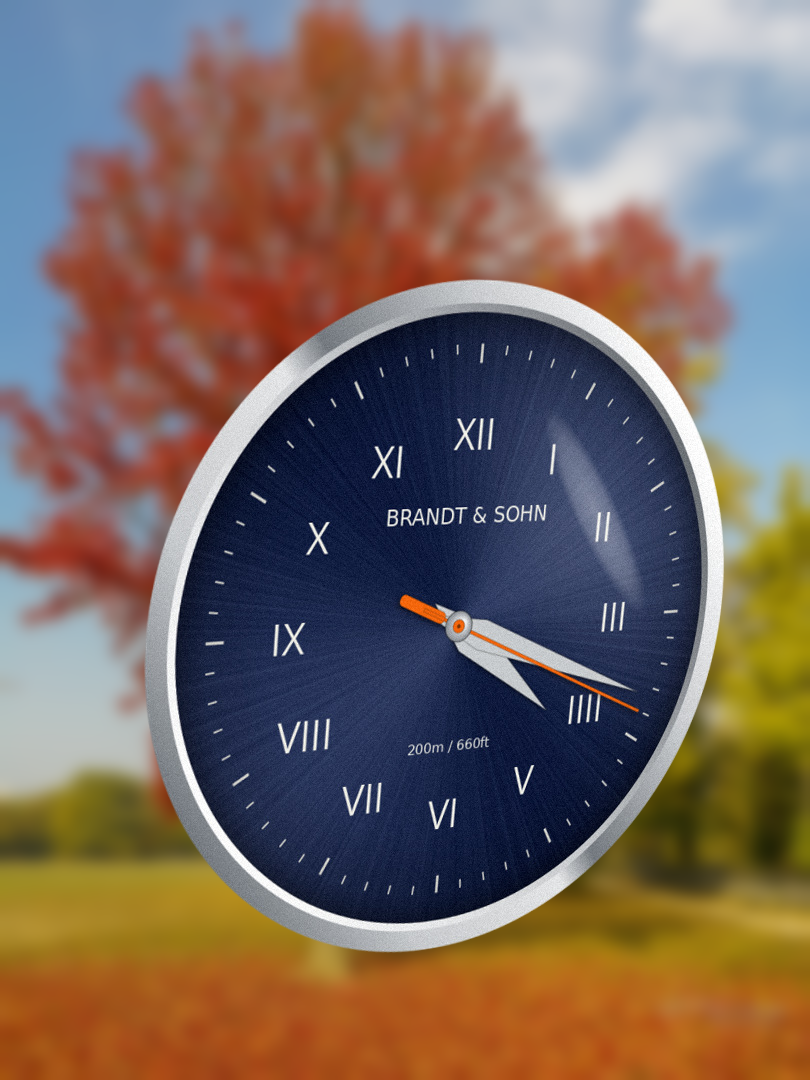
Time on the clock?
4:18:19
